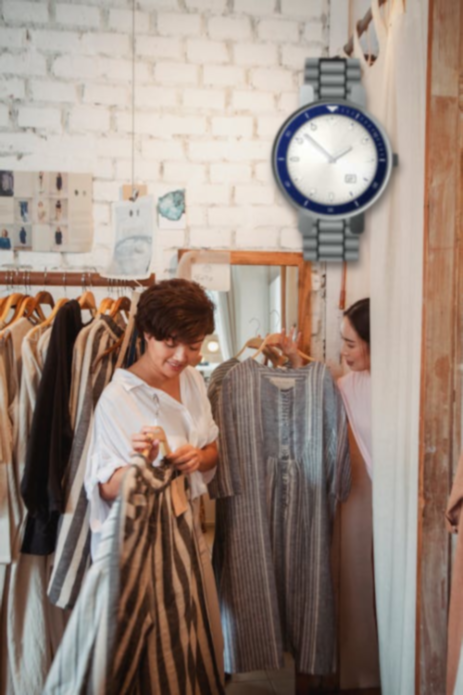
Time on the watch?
1:52
